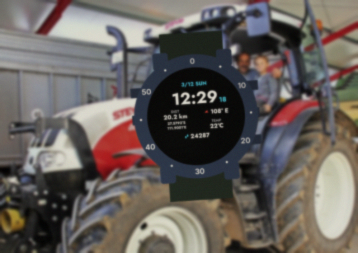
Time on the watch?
12:29
